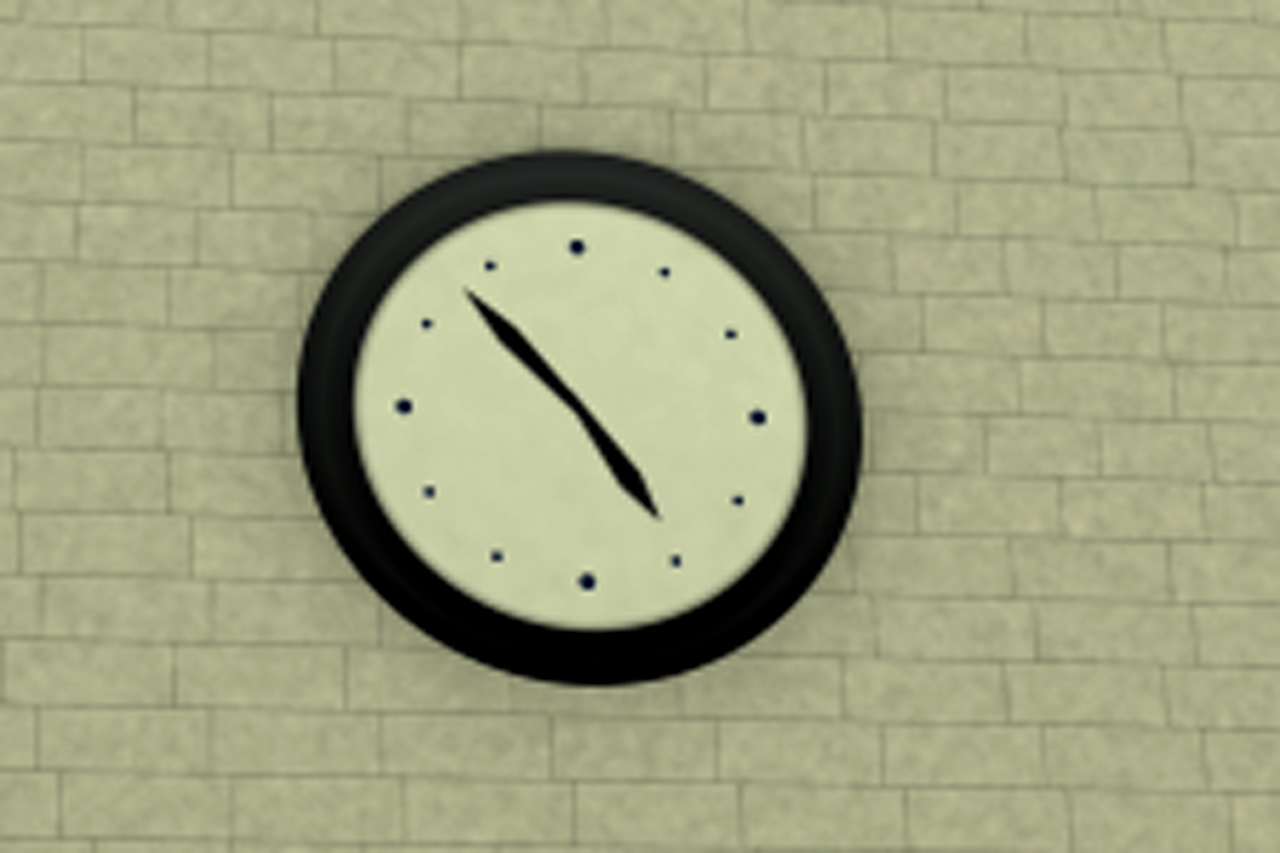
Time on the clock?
4:53
